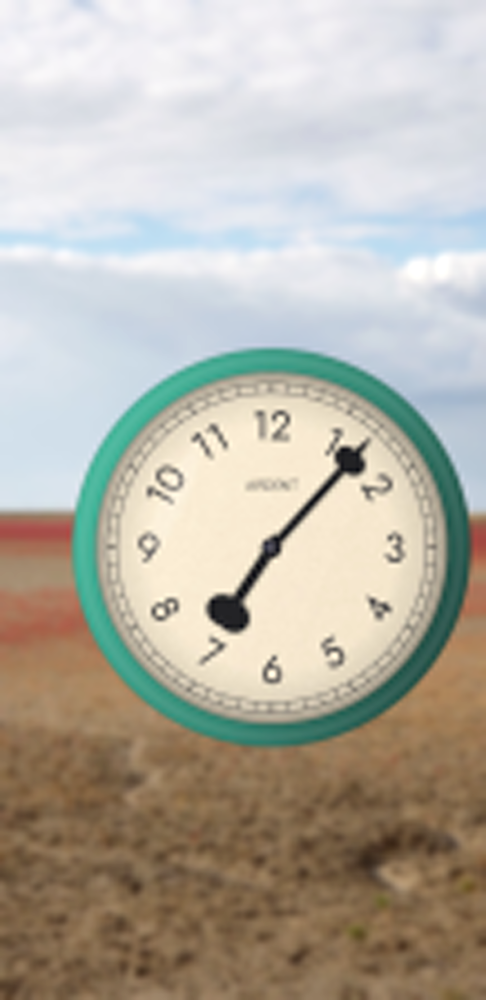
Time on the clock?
7:07
